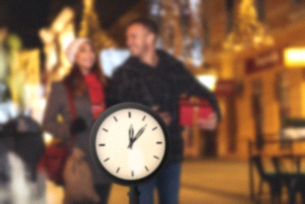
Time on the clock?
12:07
